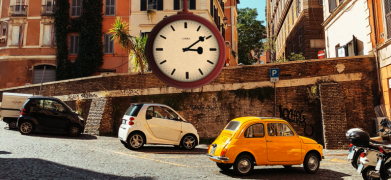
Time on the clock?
3:09
